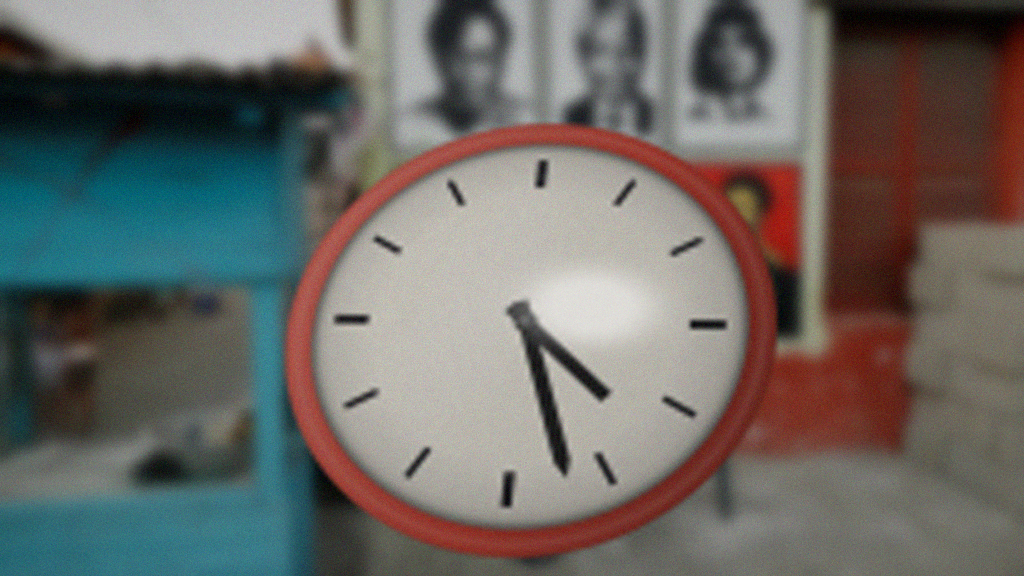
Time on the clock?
4:27
